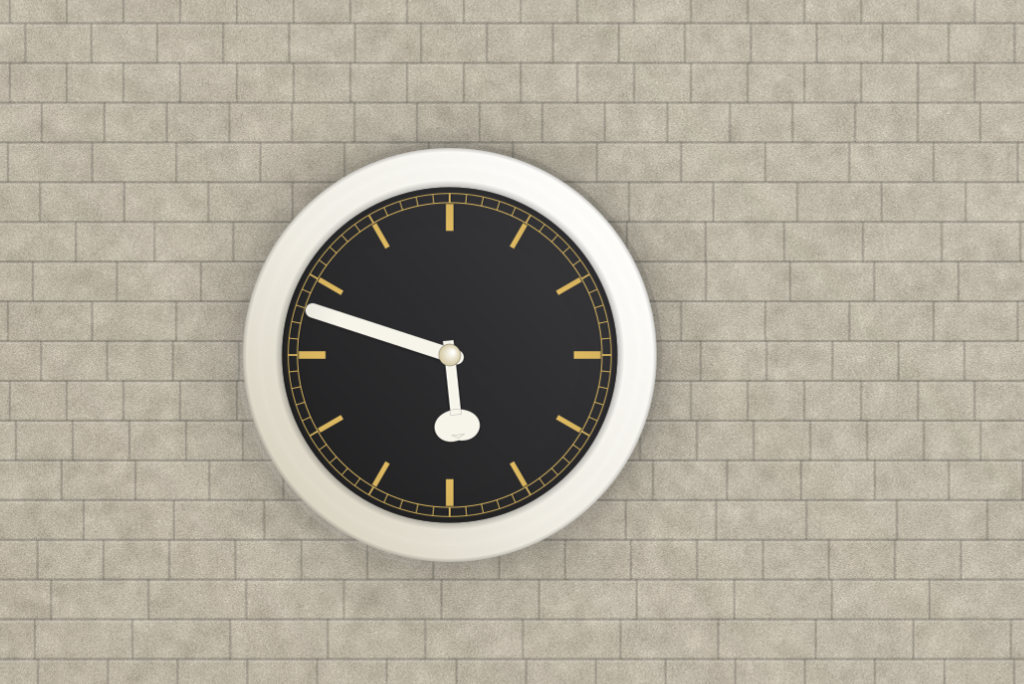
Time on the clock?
5:48
